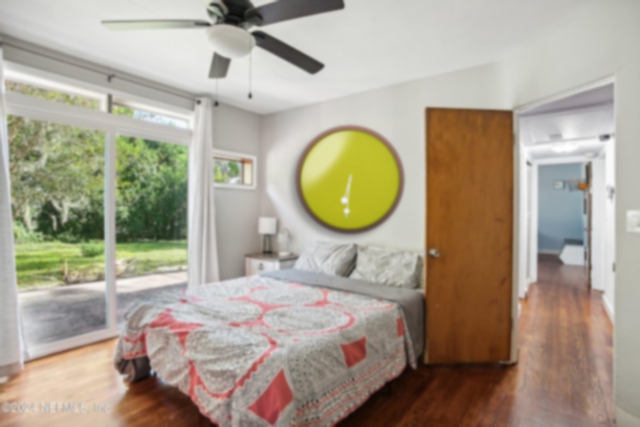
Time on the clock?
6:31
